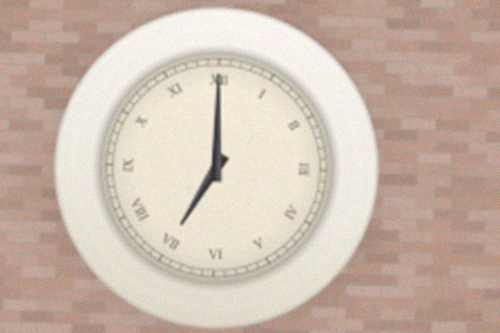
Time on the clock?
7:00
